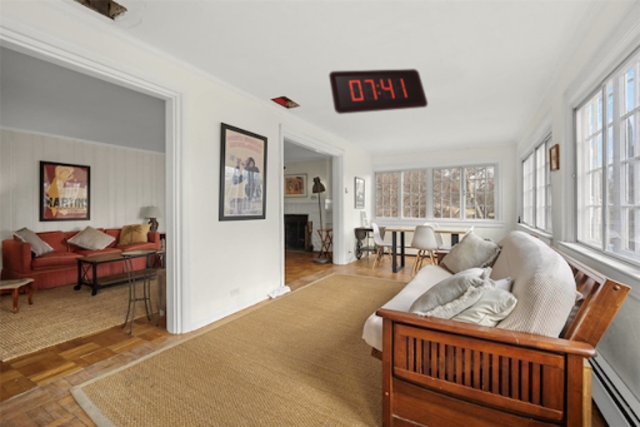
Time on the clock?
7:41
